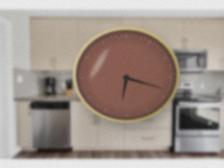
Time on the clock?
6:18
